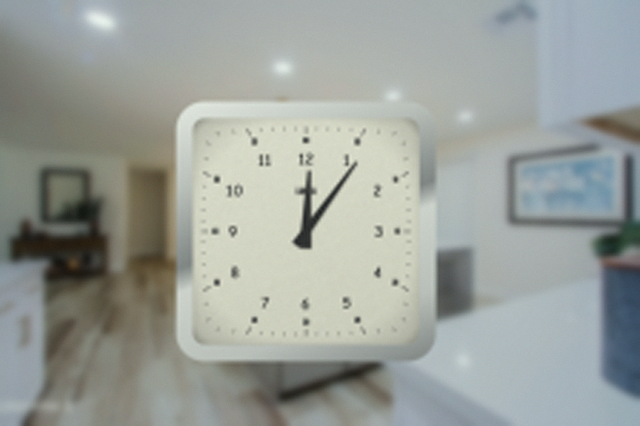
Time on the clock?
12:06
